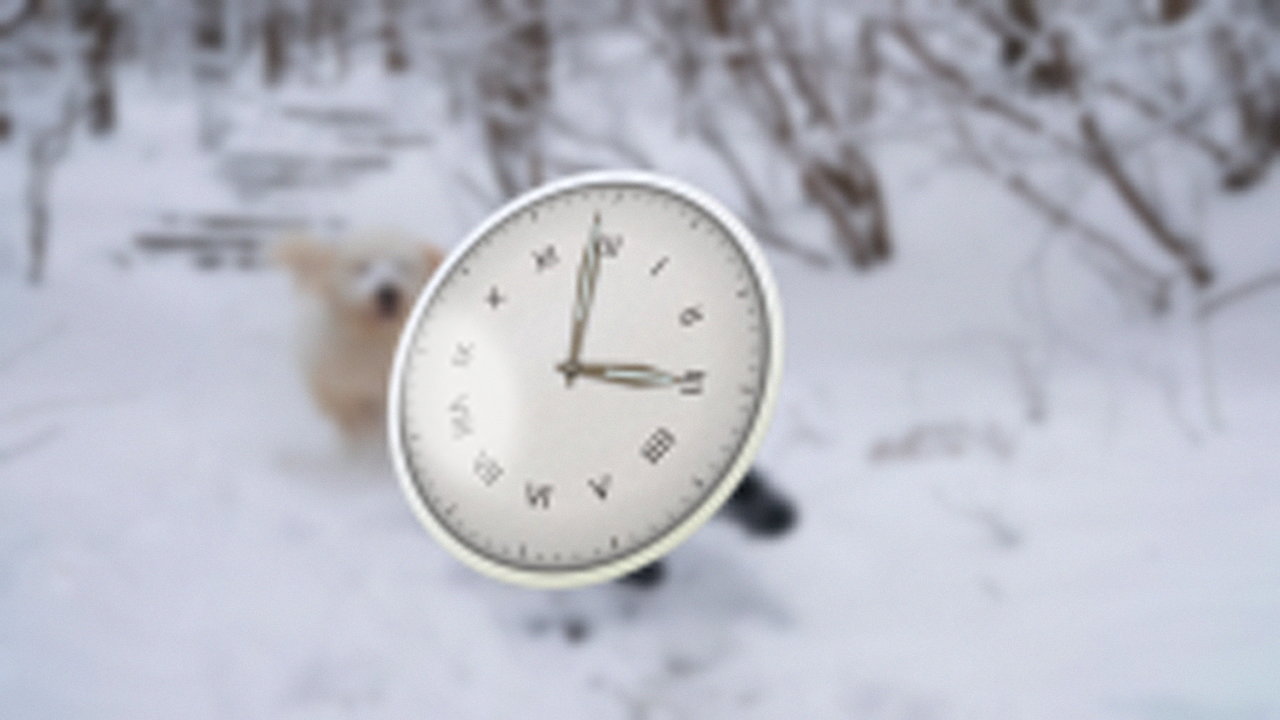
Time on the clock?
2:59
